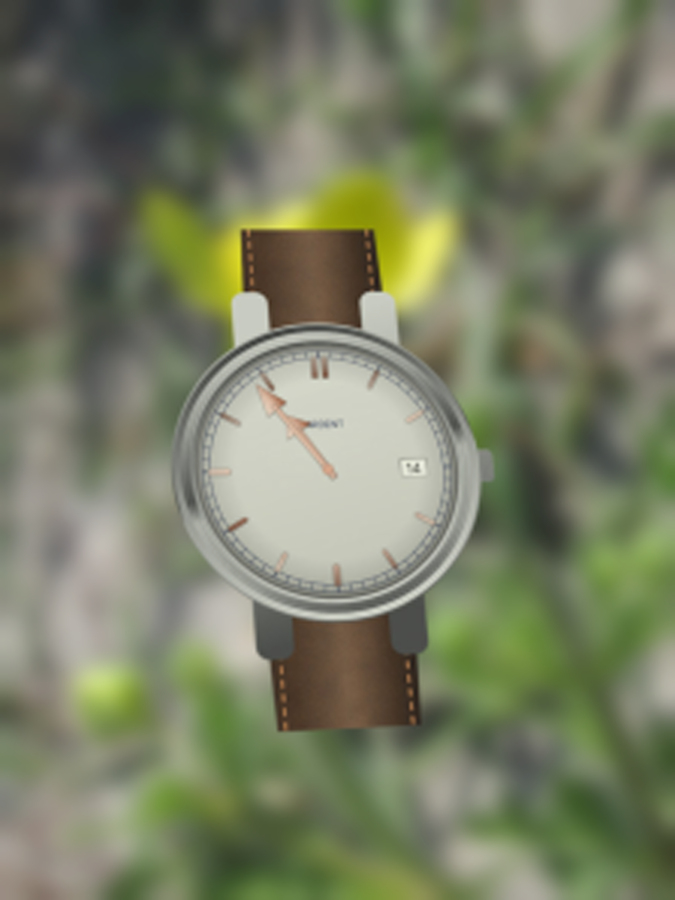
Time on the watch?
10:54
